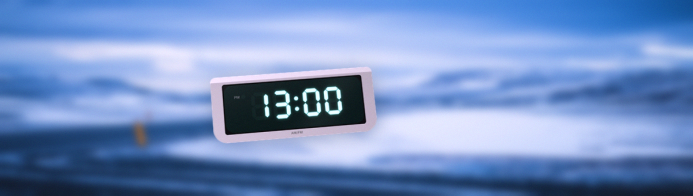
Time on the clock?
13:00
